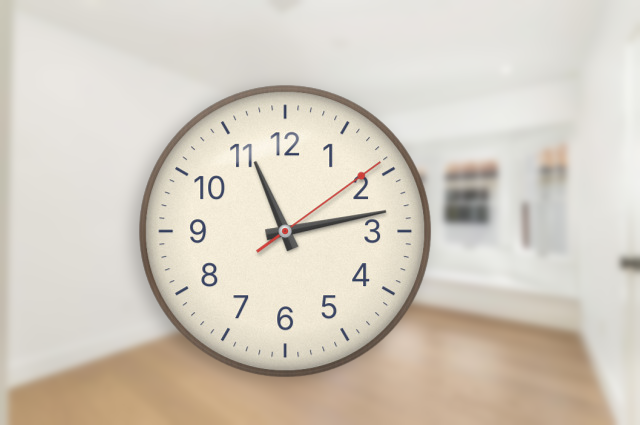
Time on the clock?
11:13:09
